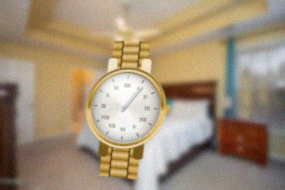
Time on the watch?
1:06
